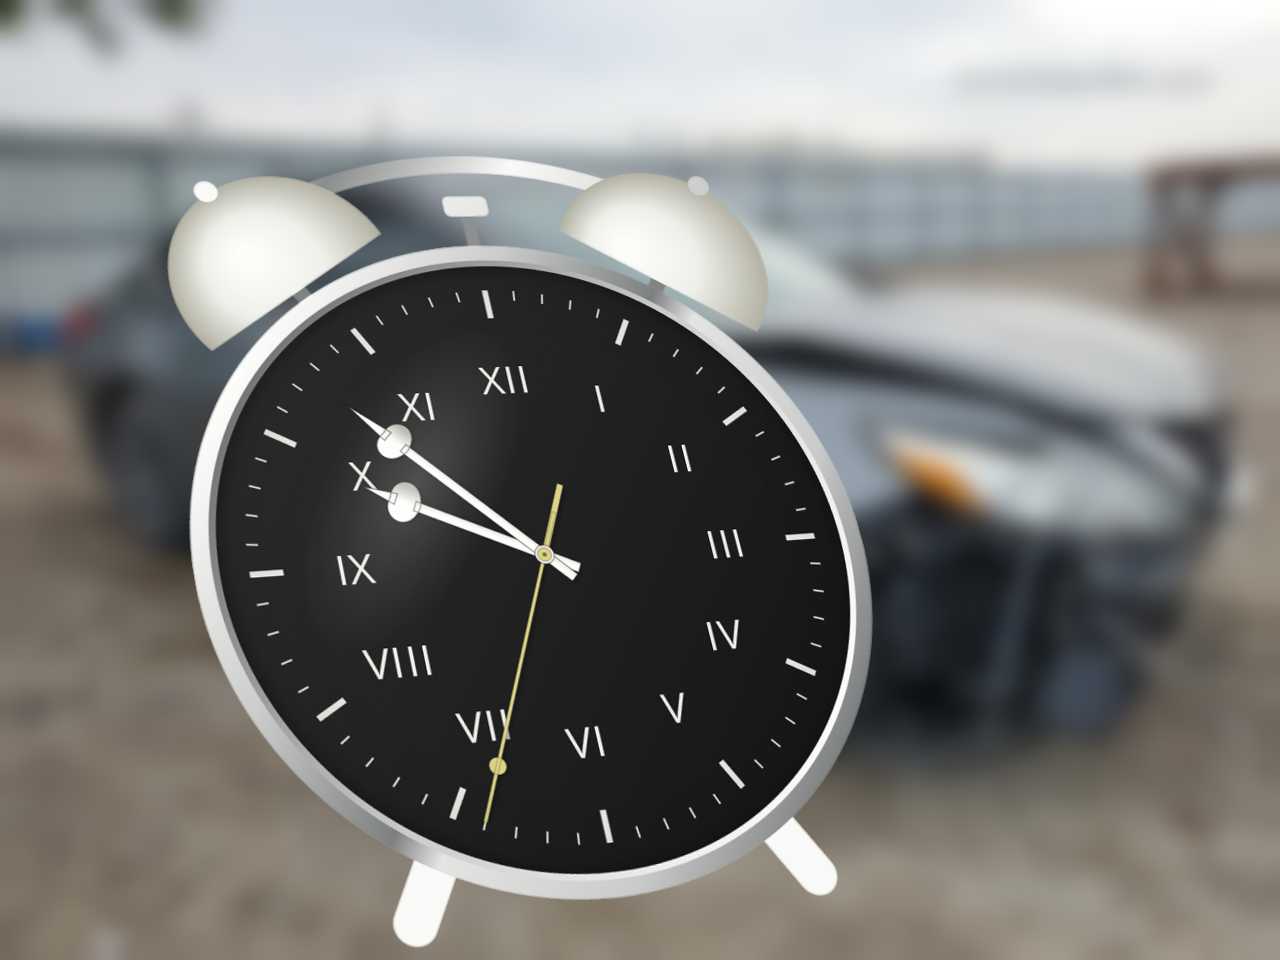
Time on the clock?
9:52:34
